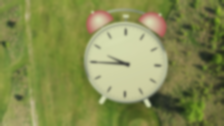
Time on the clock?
9:45
